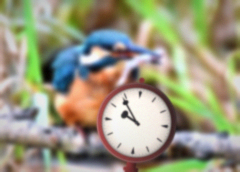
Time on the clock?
9:54
